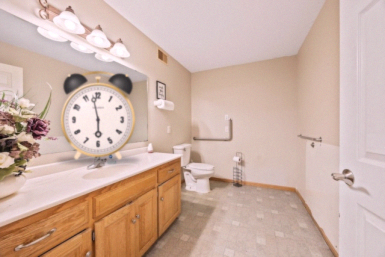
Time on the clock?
5:58
